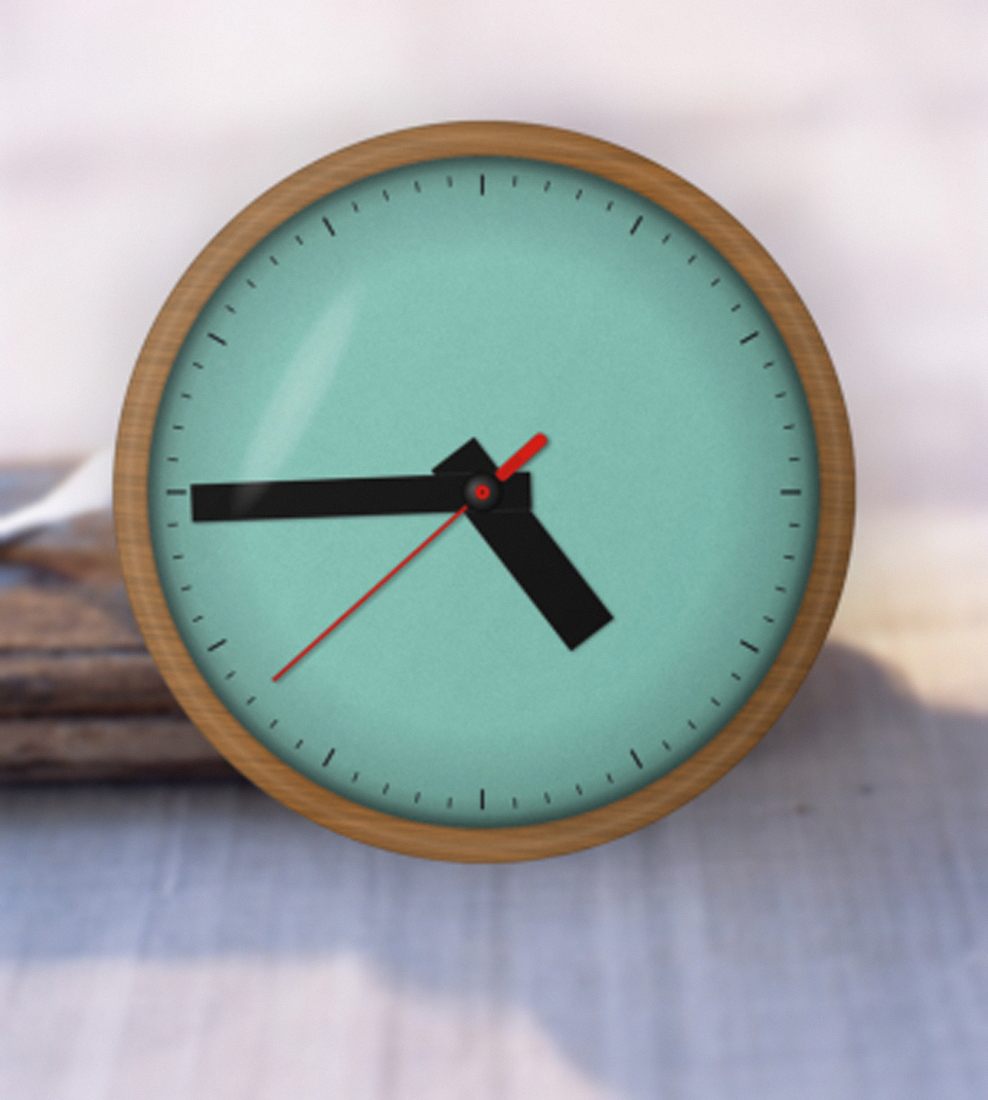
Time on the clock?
4:44:38
